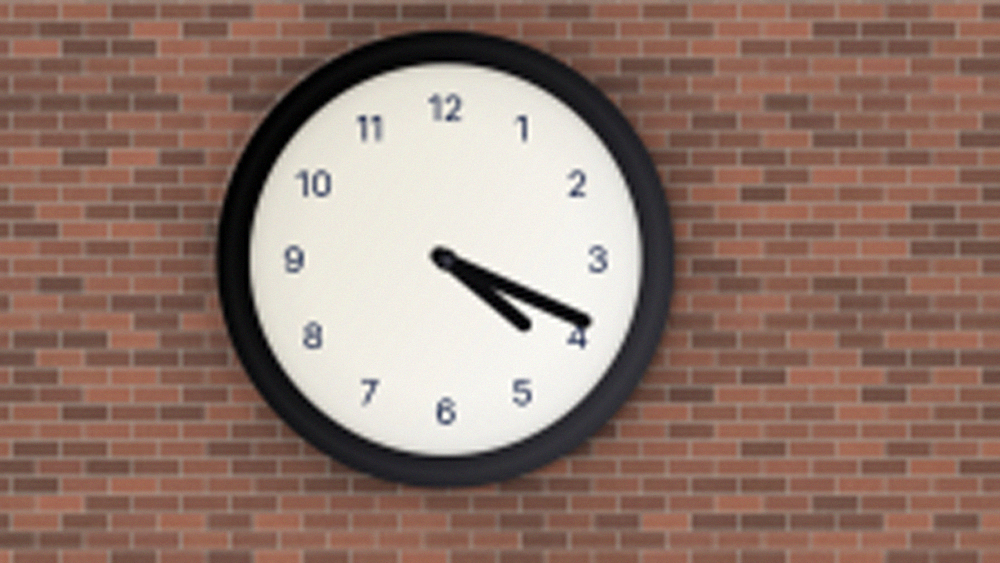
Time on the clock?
4:19
